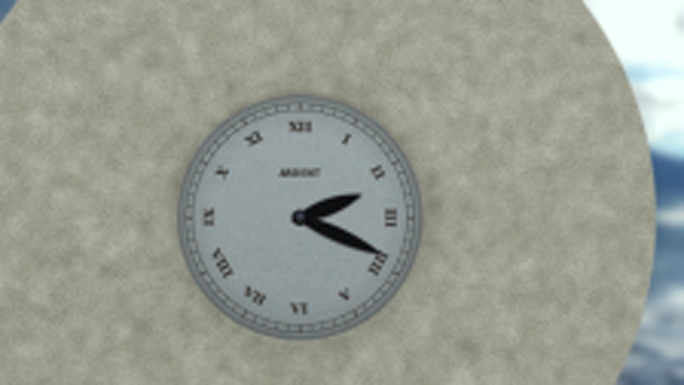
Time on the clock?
2:19
